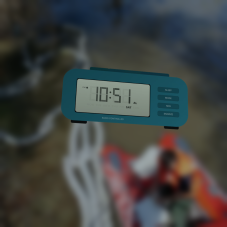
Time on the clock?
10:51
